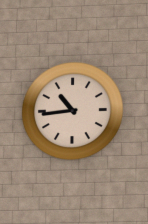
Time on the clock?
10:44
